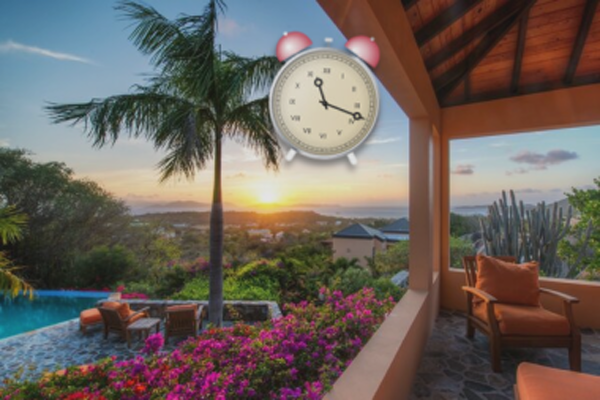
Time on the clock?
11:18
